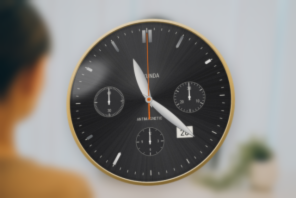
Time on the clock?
11:22
